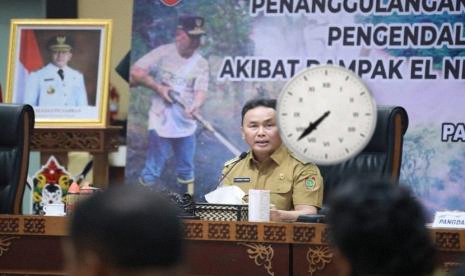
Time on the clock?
7:38
